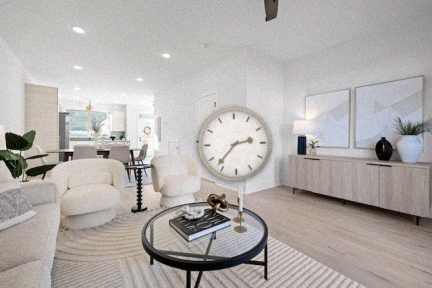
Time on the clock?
2:37
